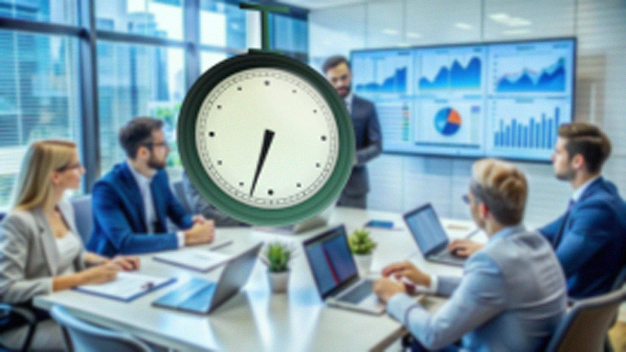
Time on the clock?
6:33
